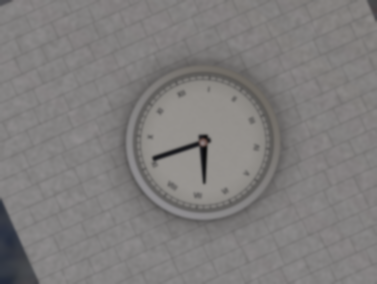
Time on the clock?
6:46
